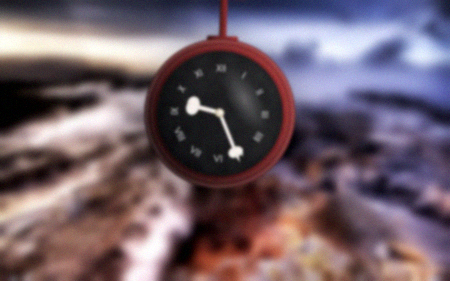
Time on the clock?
9:26
